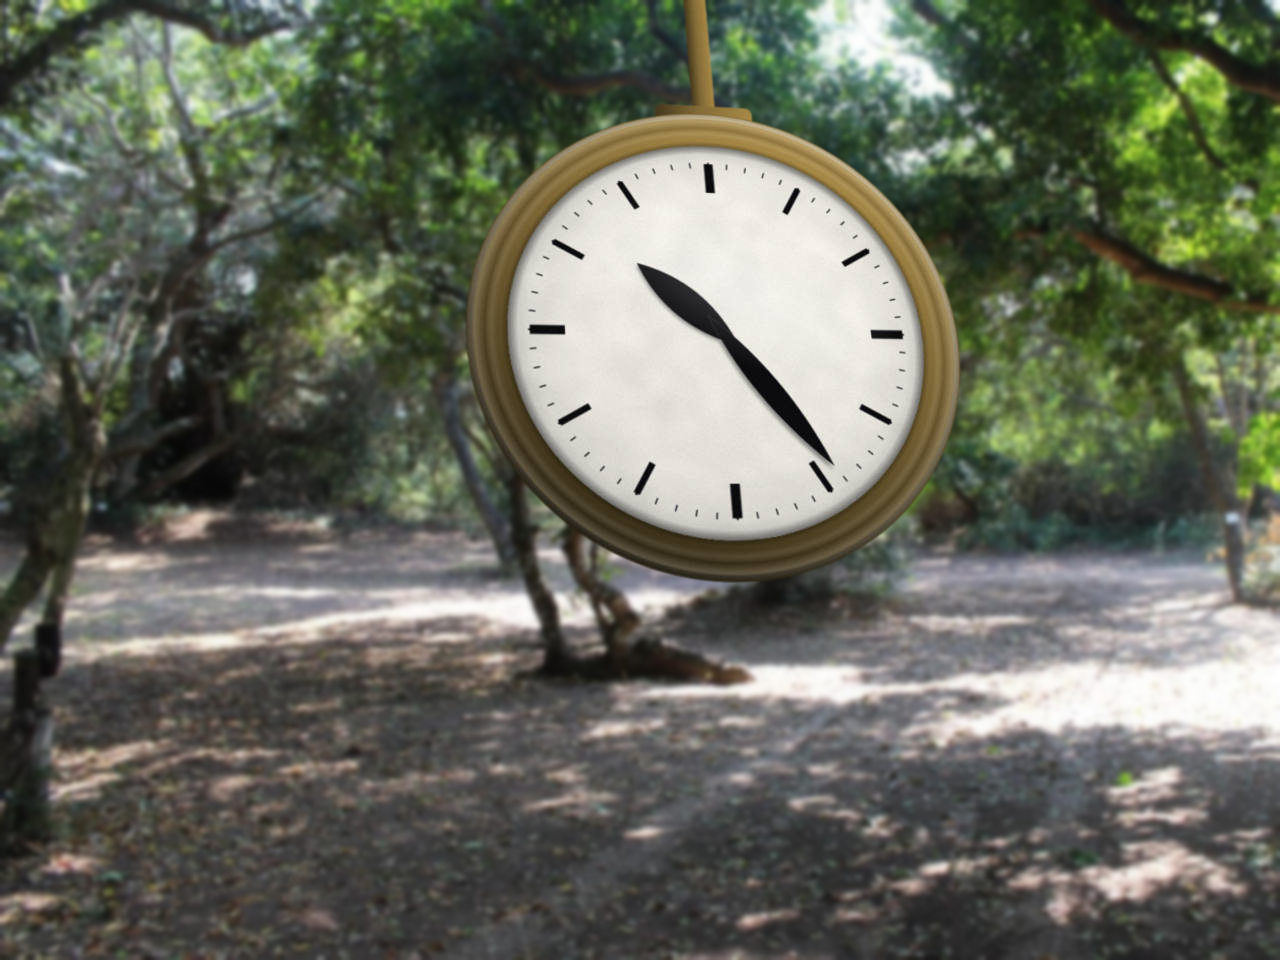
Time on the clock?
10:24
